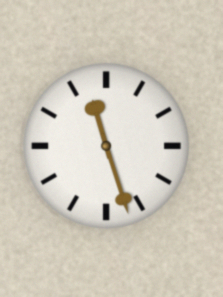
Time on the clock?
11:27
